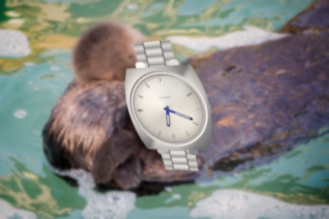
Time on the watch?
6:19
